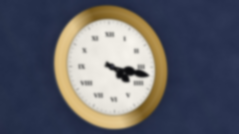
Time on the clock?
4:17
